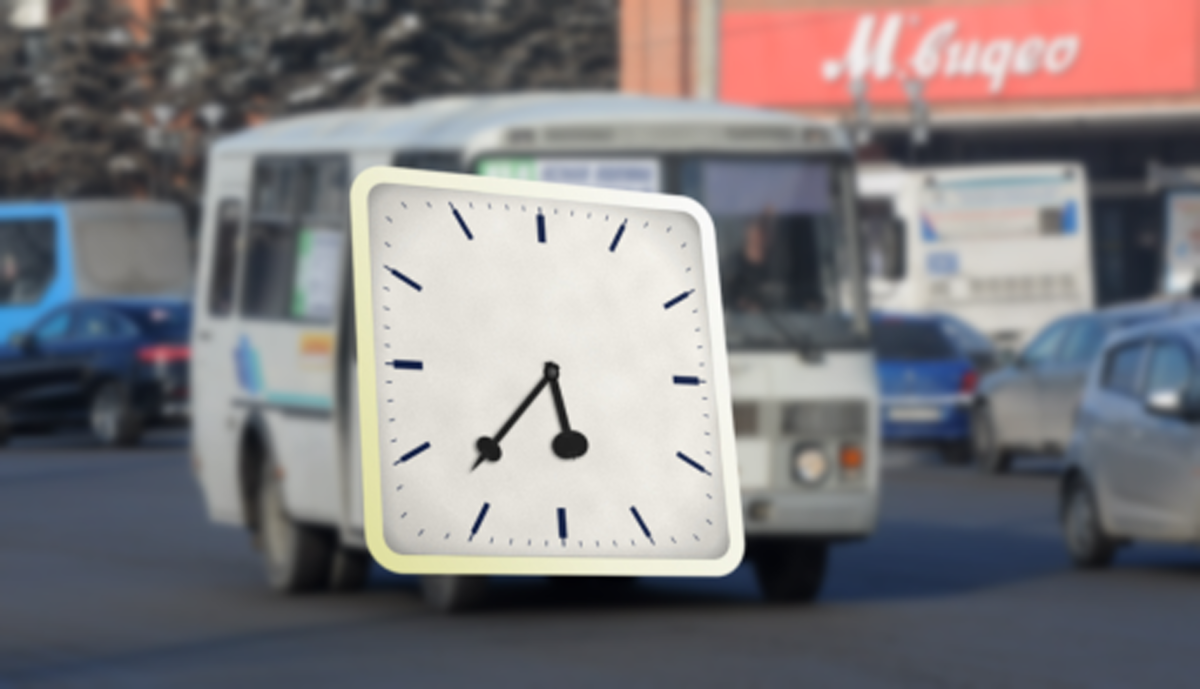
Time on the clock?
5:37
